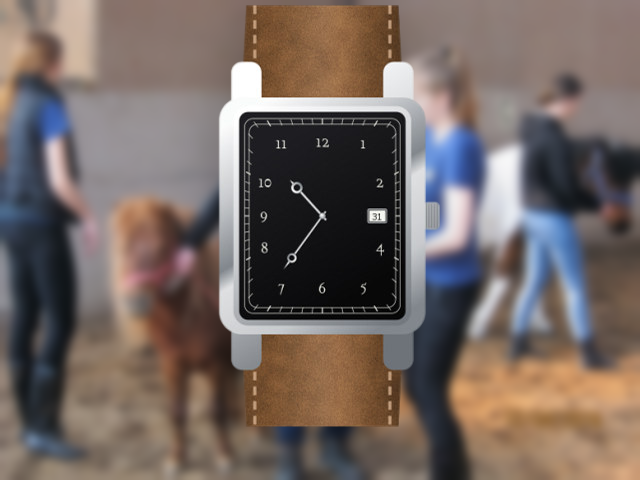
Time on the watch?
10:36
